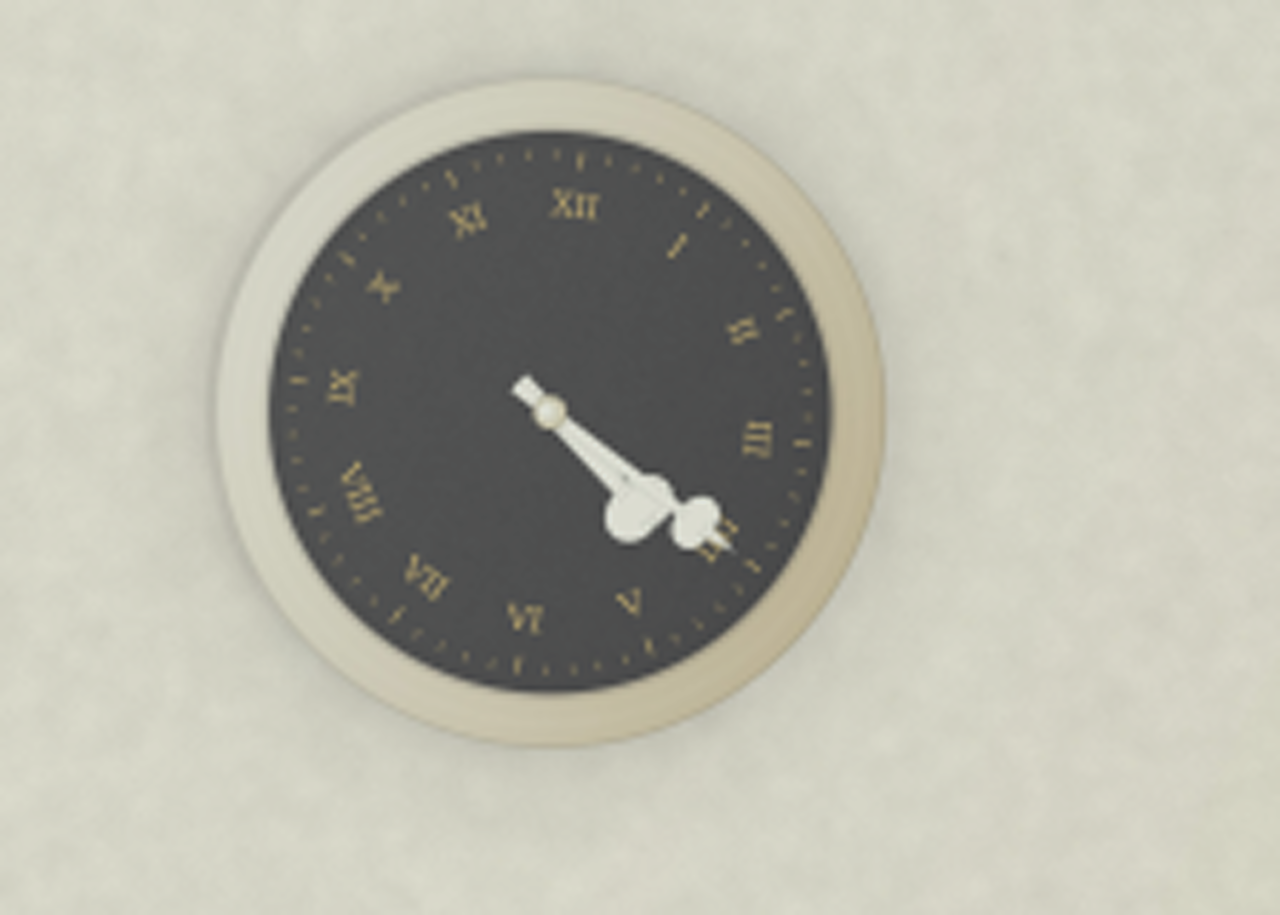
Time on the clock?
4:20
